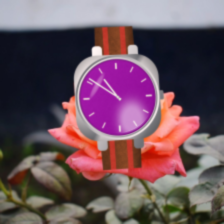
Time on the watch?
10:51
